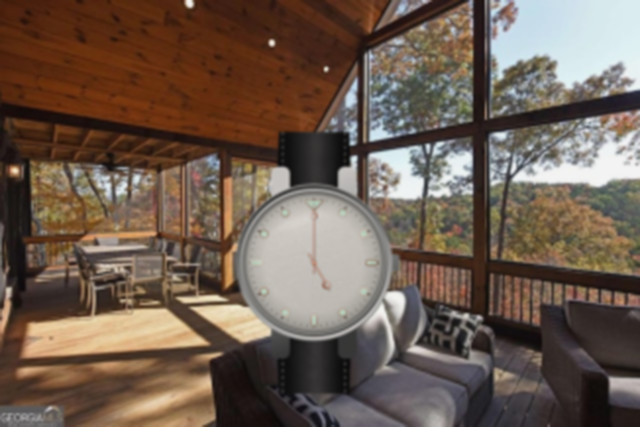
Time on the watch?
5:00
